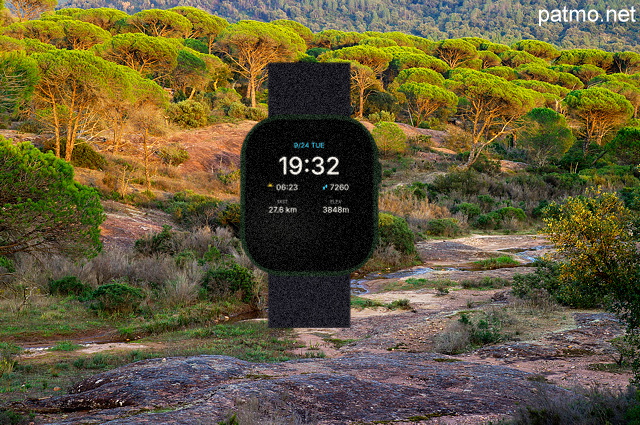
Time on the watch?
19:32
